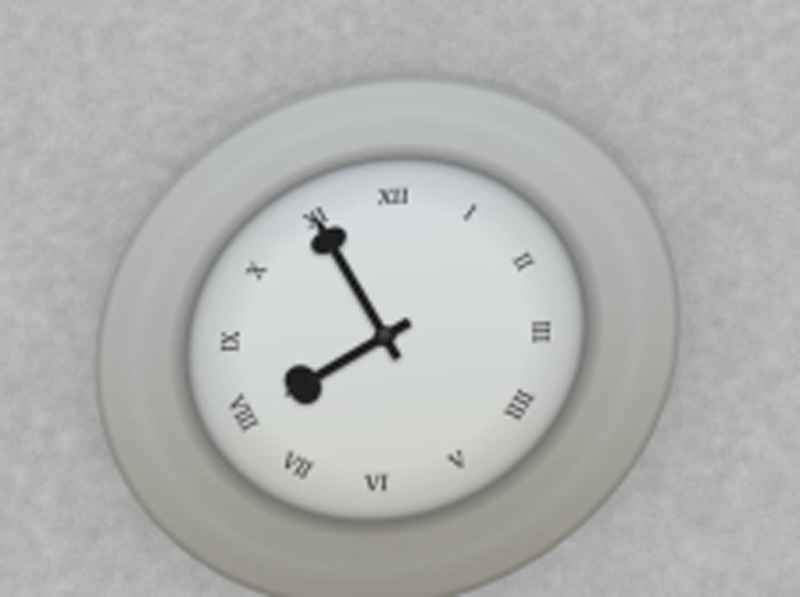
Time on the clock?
7:55
